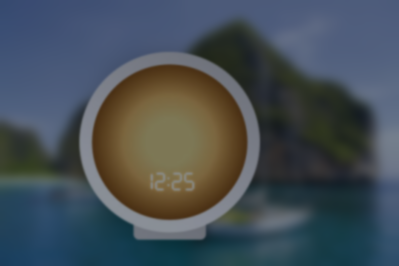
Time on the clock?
12:25
